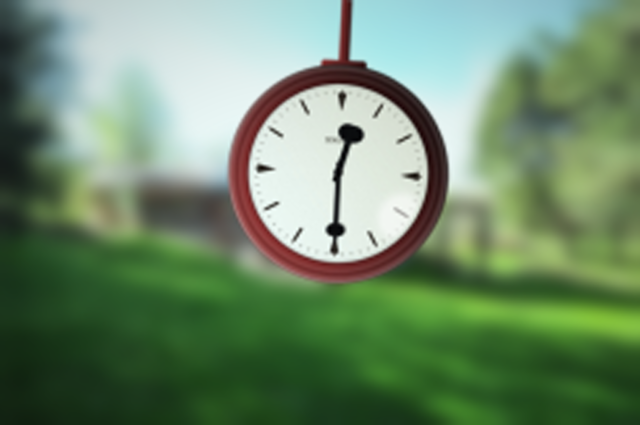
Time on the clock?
12:30
